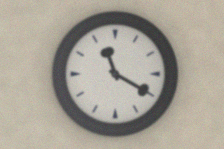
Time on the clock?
11:20
